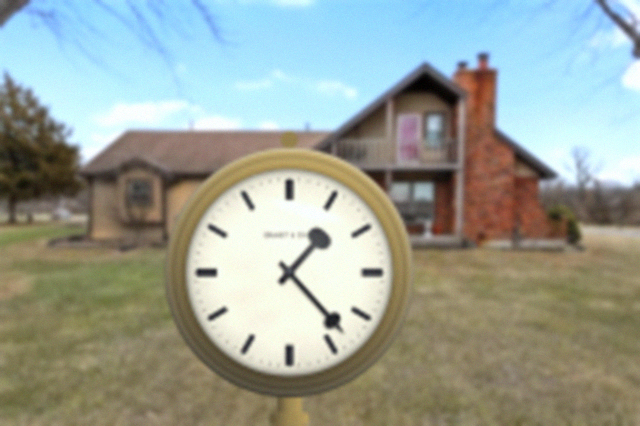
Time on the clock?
1:23
